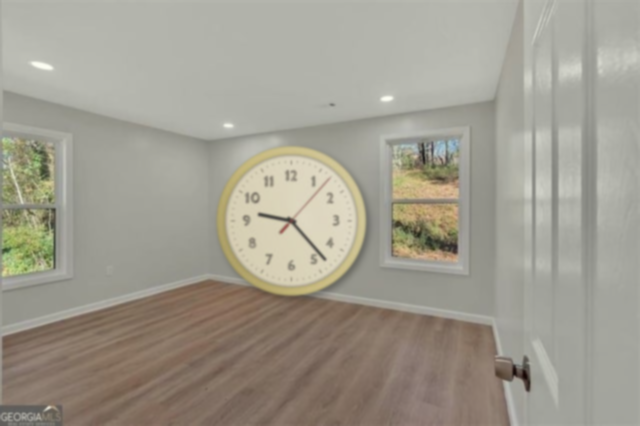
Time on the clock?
9:23:07
